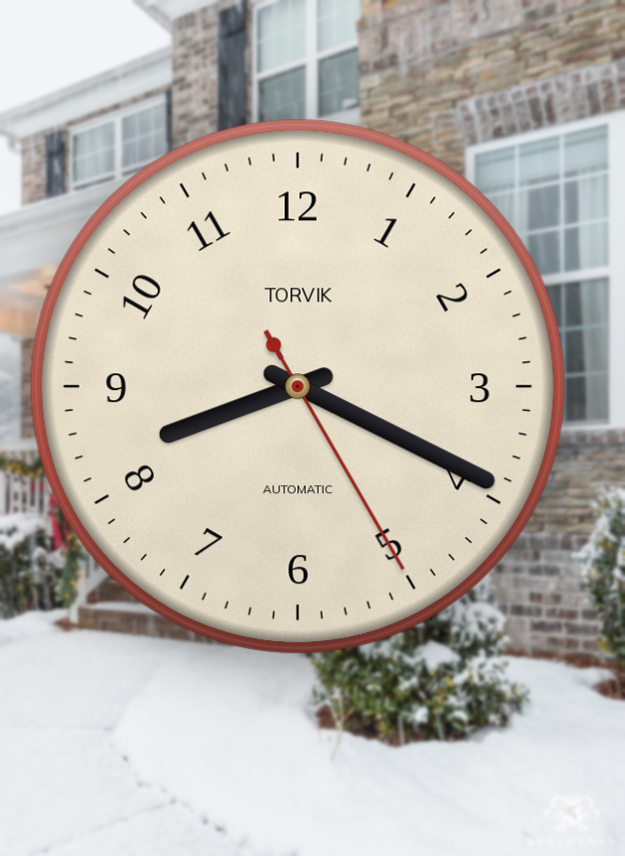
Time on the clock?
8:19:25
